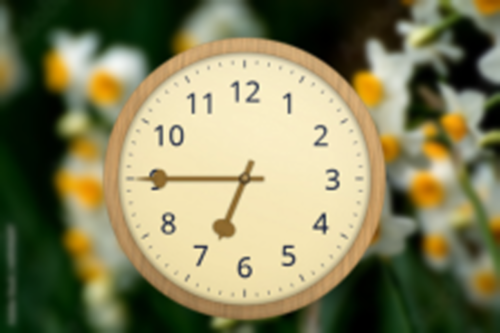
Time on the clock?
6:45
